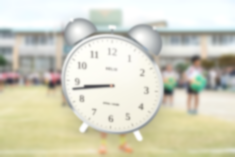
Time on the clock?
8:43
